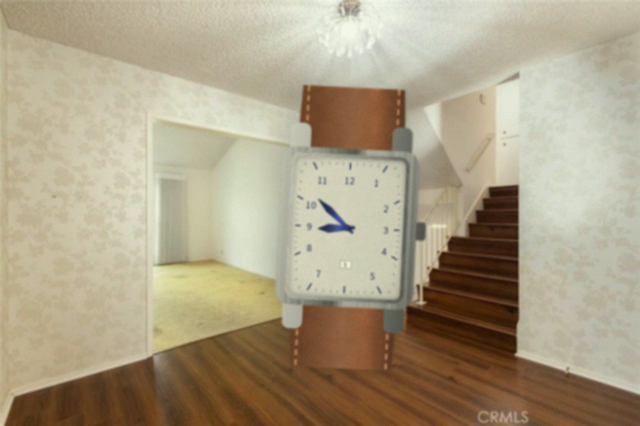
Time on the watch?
8:52
